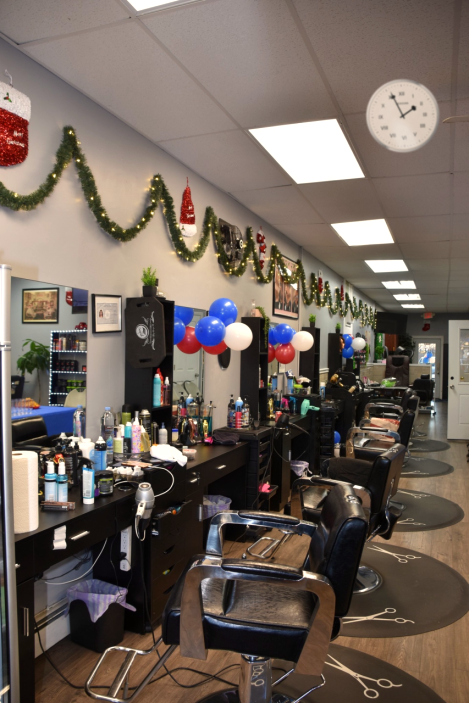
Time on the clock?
1:56
